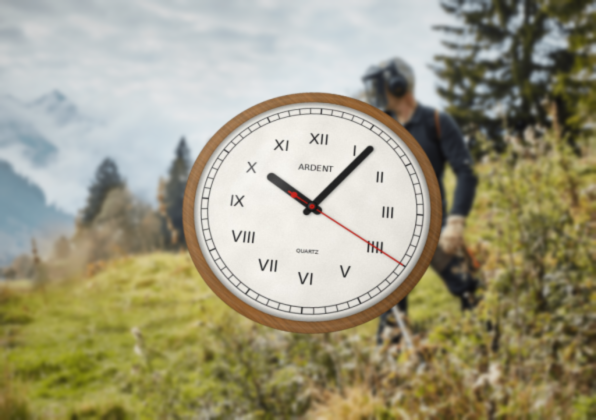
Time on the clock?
10:06:20
